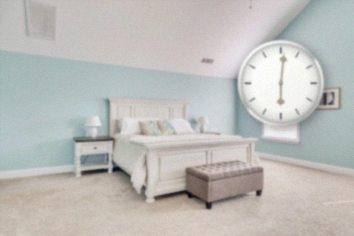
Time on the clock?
6:01
